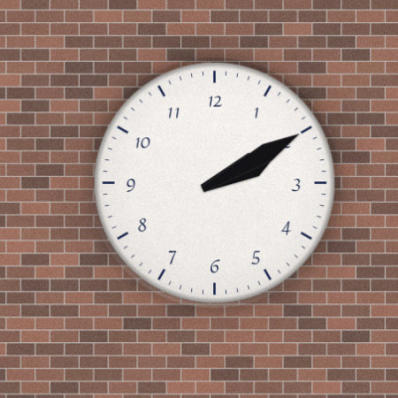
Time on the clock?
2:10
